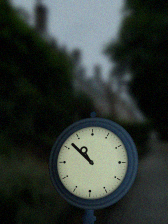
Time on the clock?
10:52
